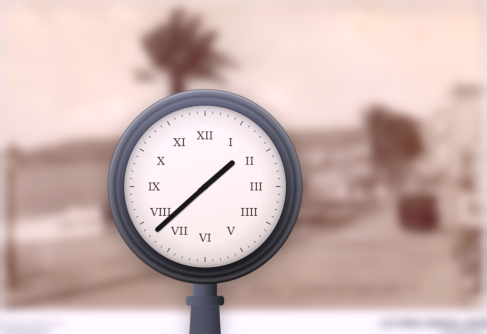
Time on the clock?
1:38
